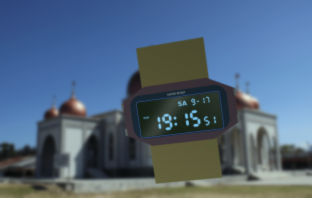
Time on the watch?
19:15:51
